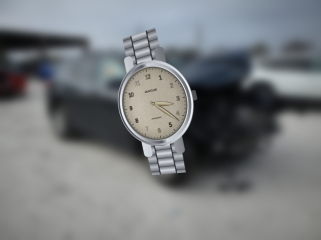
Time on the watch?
3:22
